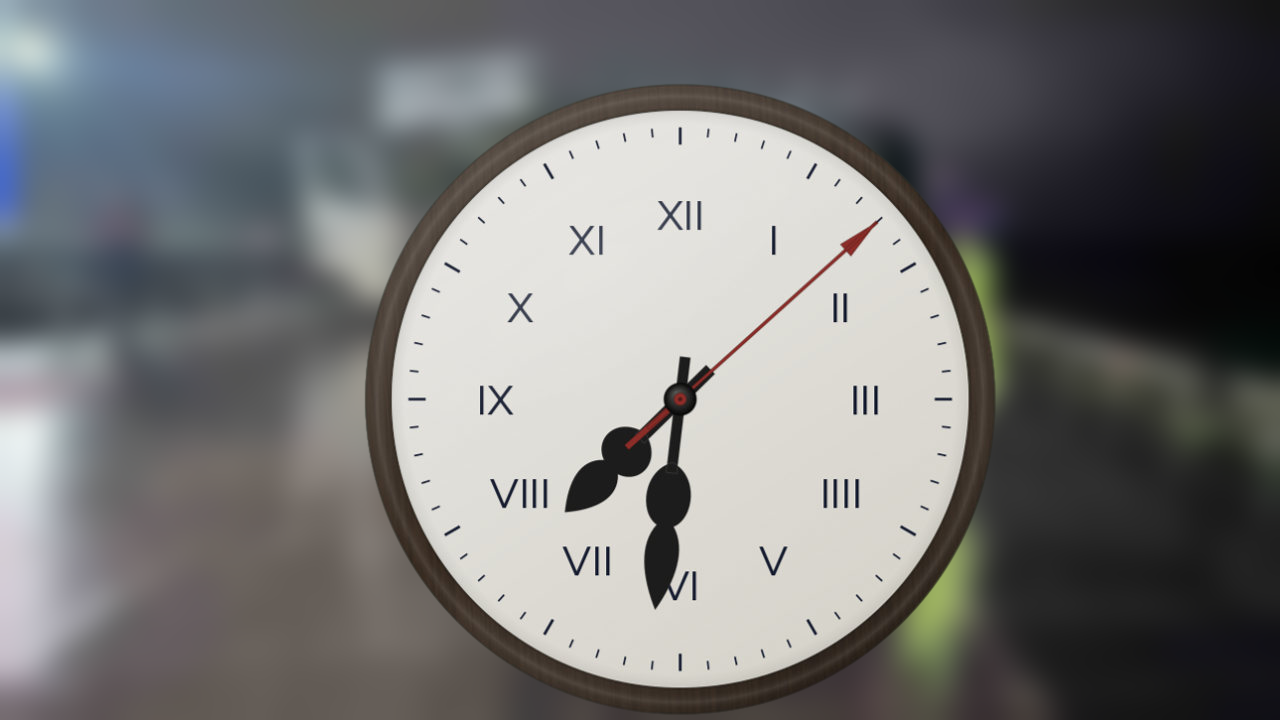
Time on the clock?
7:31:08
